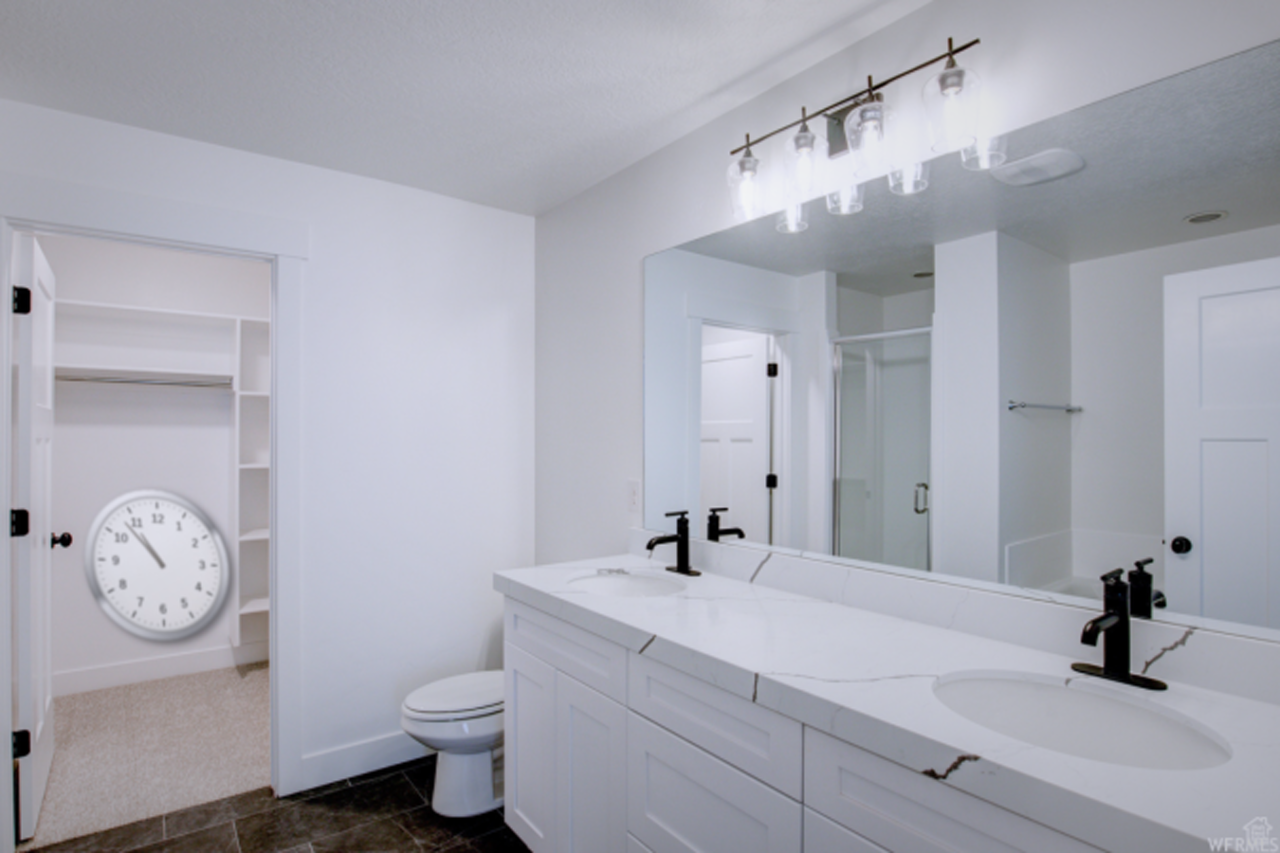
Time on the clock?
10:53
